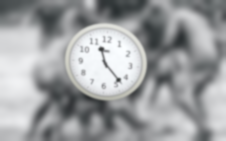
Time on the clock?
11:23
